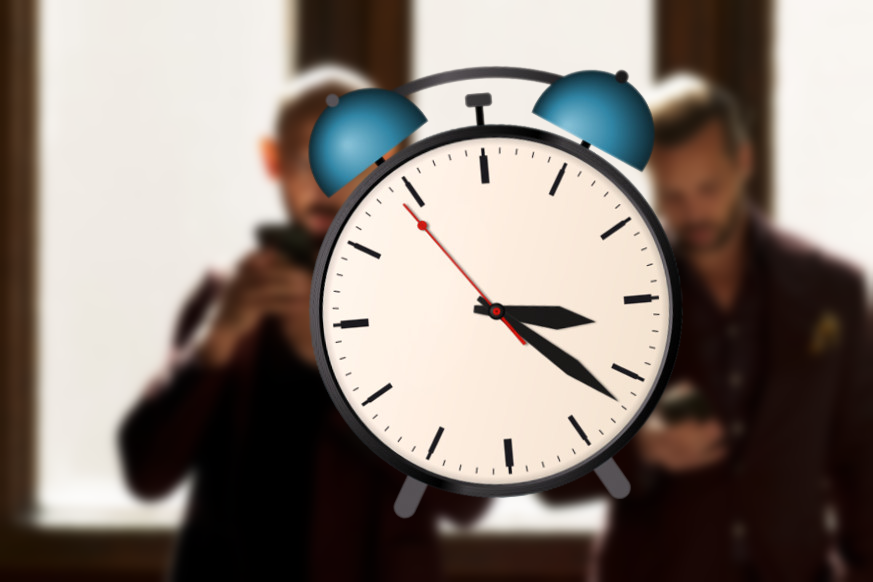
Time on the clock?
3:21:54
